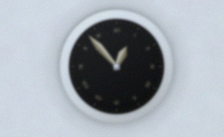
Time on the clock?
12:53
